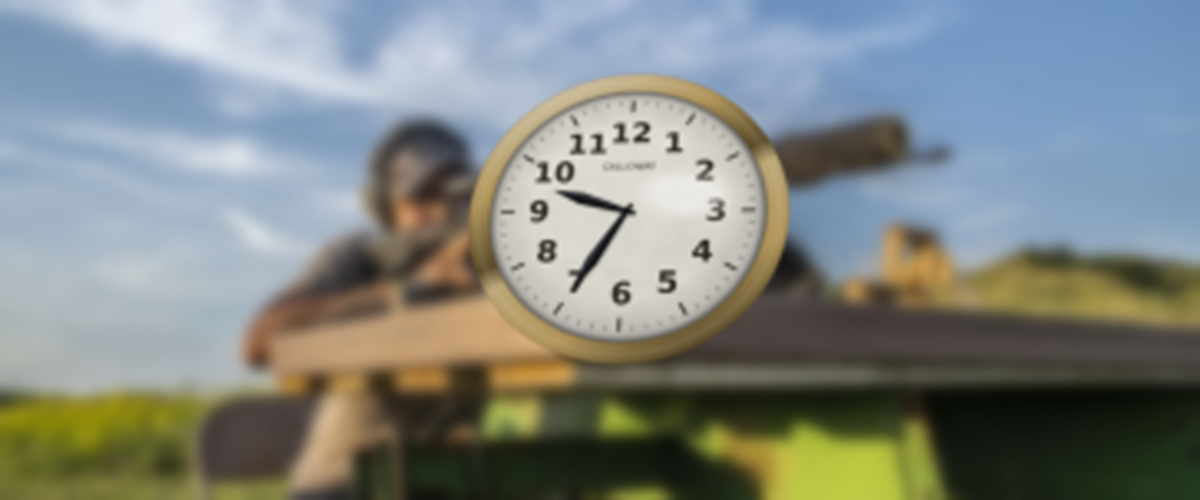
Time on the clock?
9:35
